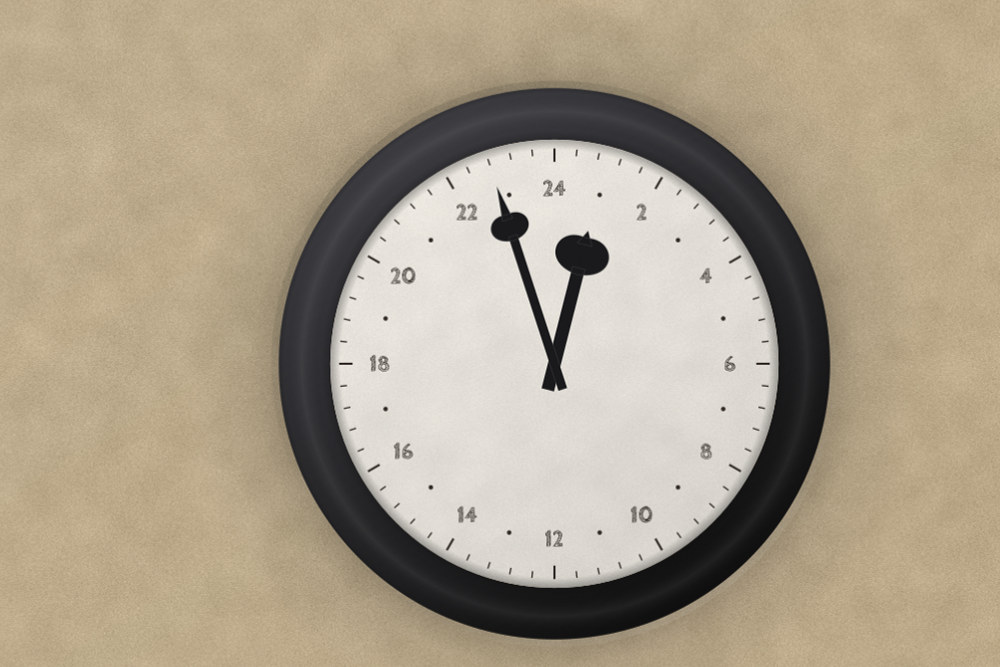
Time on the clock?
0:57
